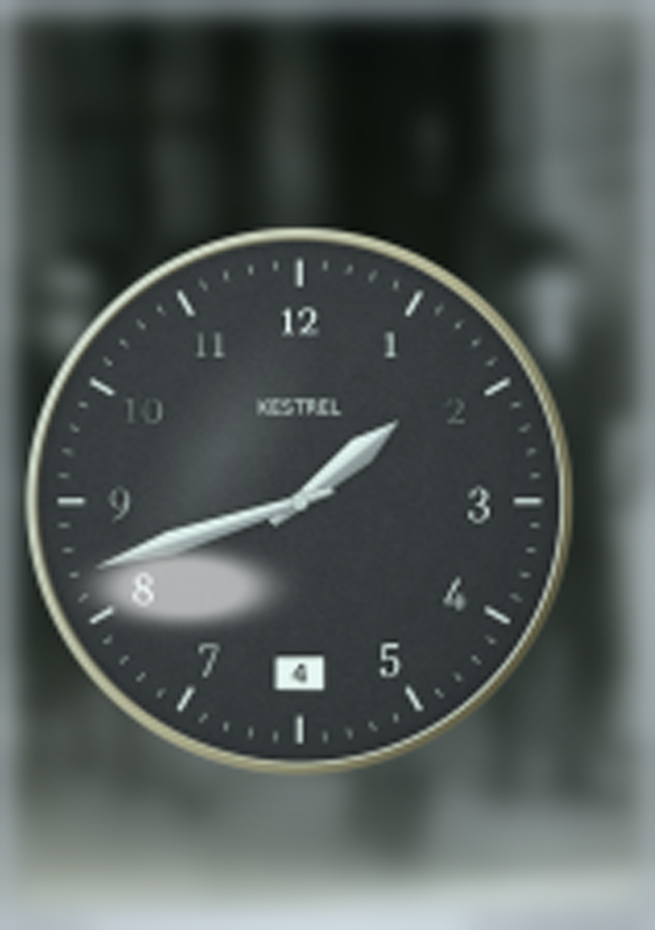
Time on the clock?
1:42
